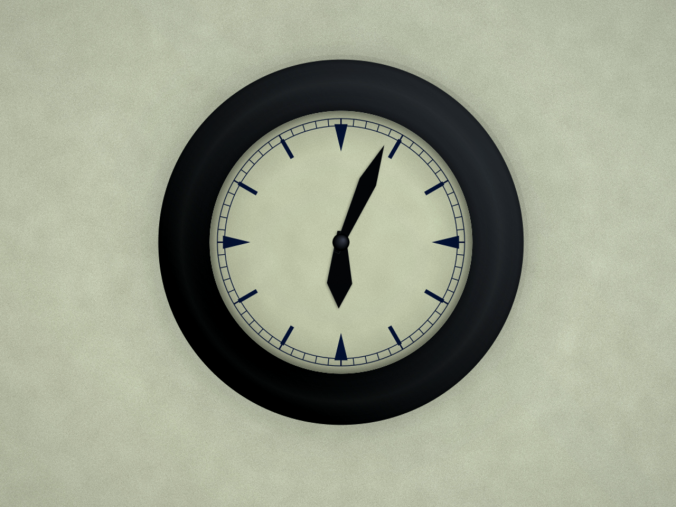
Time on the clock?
6:04
